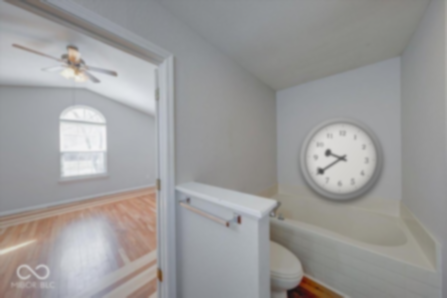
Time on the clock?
9:39
